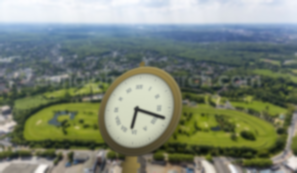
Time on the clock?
6:18
